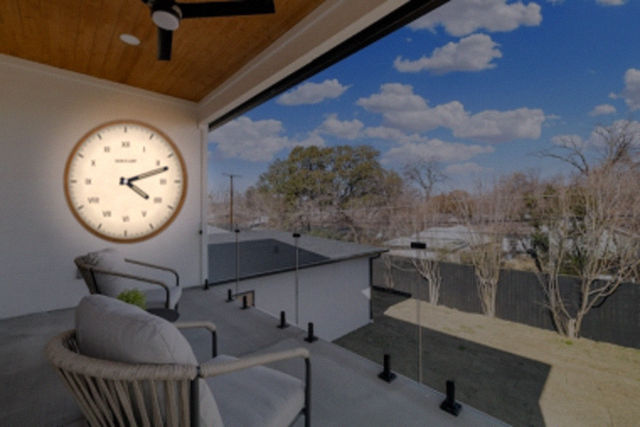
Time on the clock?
4:12
